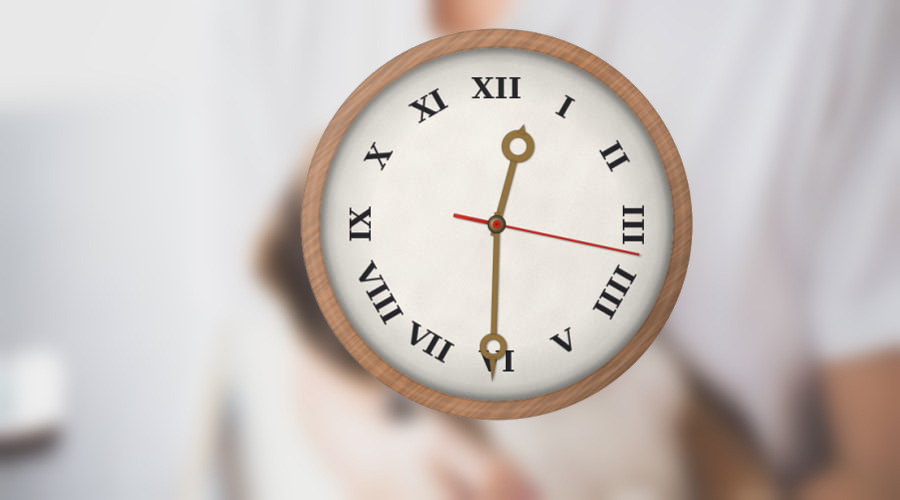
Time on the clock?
12:30:17
